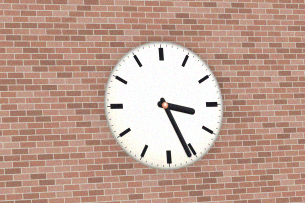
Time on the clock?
3:26
